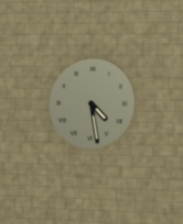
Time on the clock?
4:28
